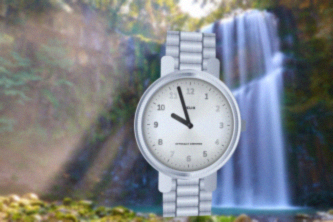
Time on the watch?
9:57
